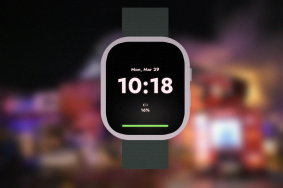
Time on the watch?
10:18
